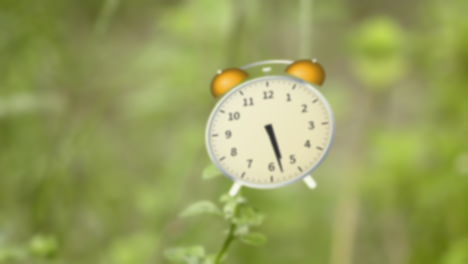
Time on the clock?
5:28
